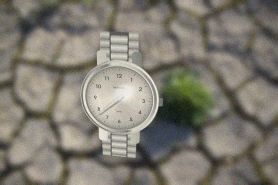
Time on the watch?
7:38
